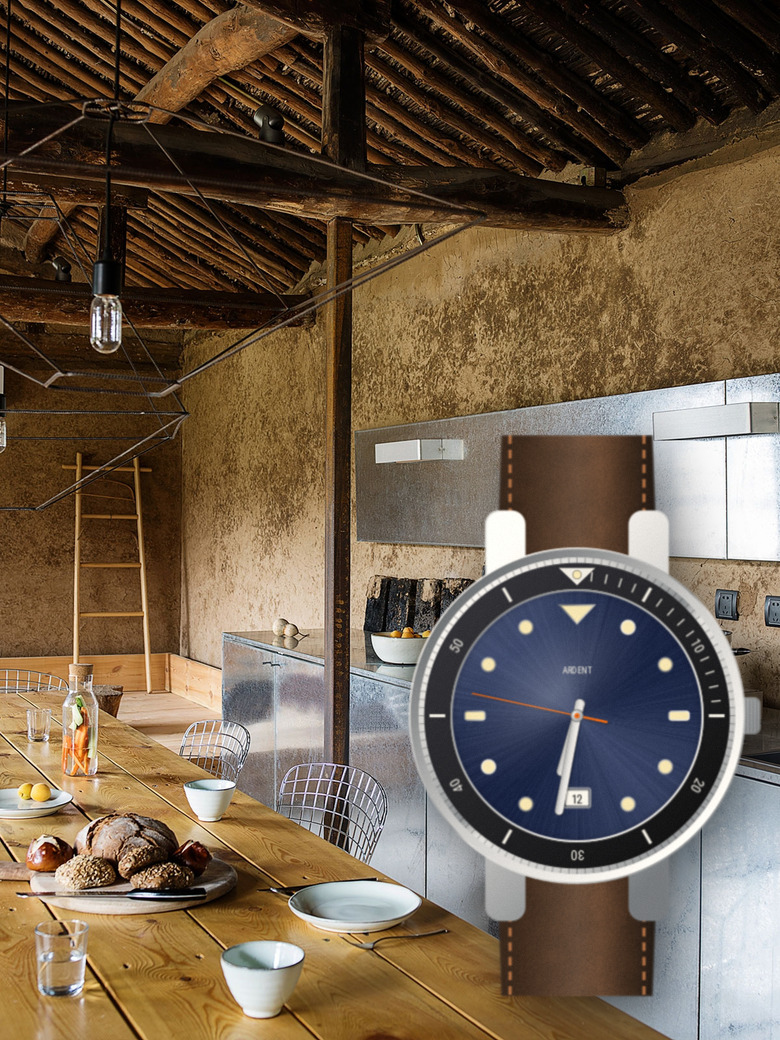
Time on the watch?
6:31:47
